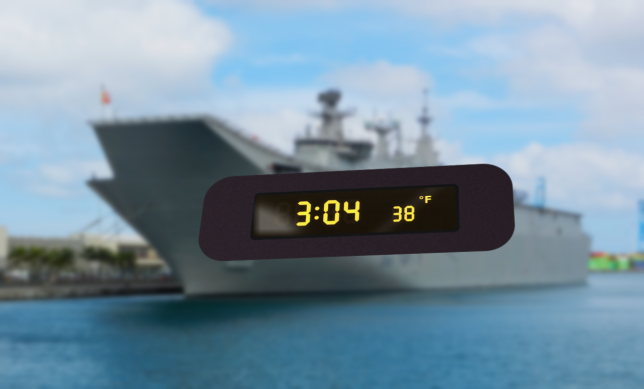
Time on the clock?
3:04
